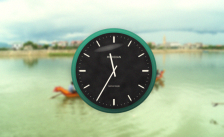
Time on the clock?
11:35
